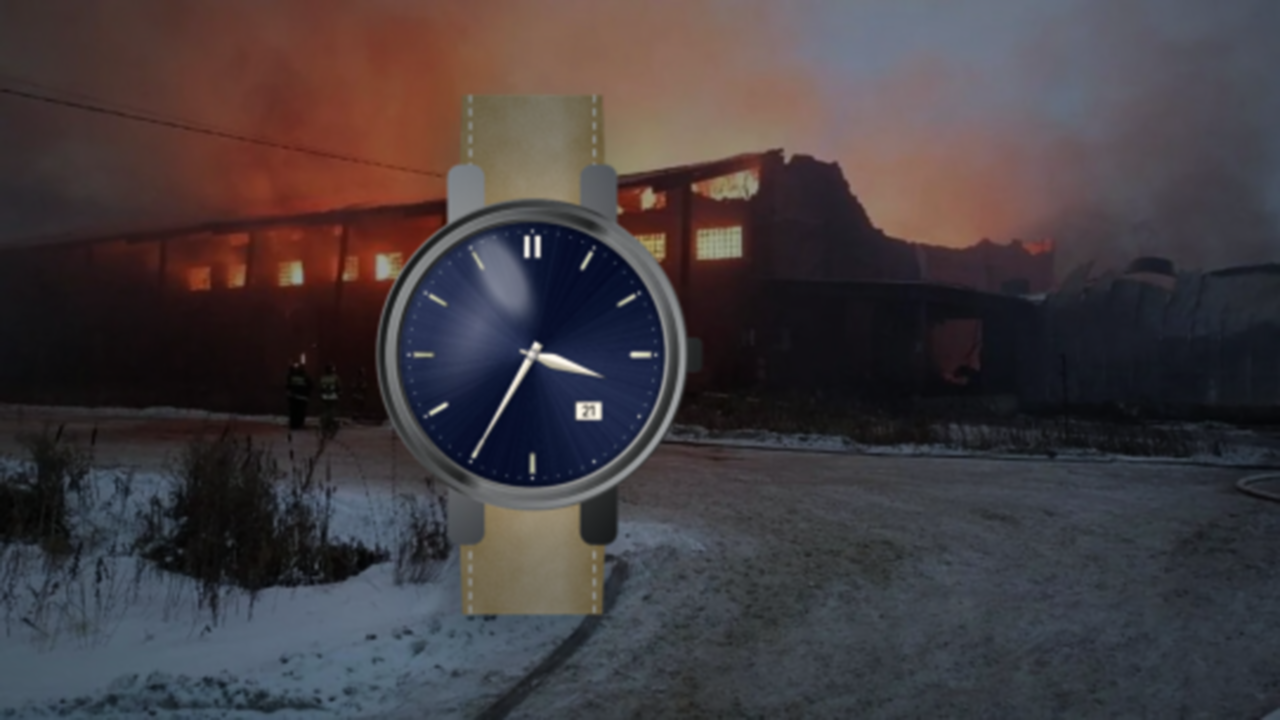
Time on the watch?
3:35
